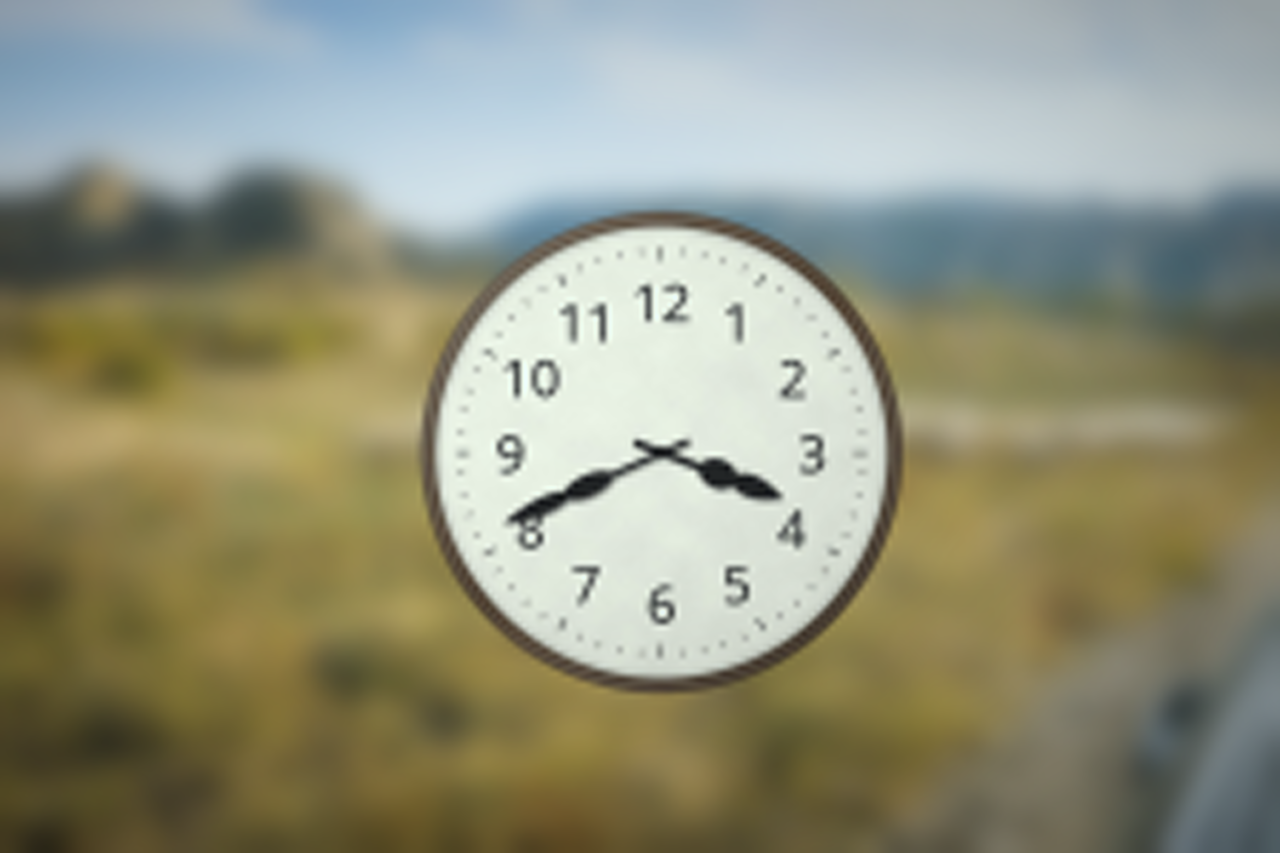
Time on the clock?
3:41
